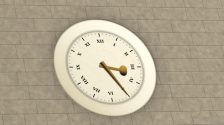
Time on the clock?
3:25
